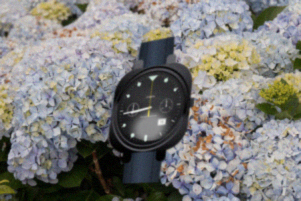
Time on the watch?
8:44
